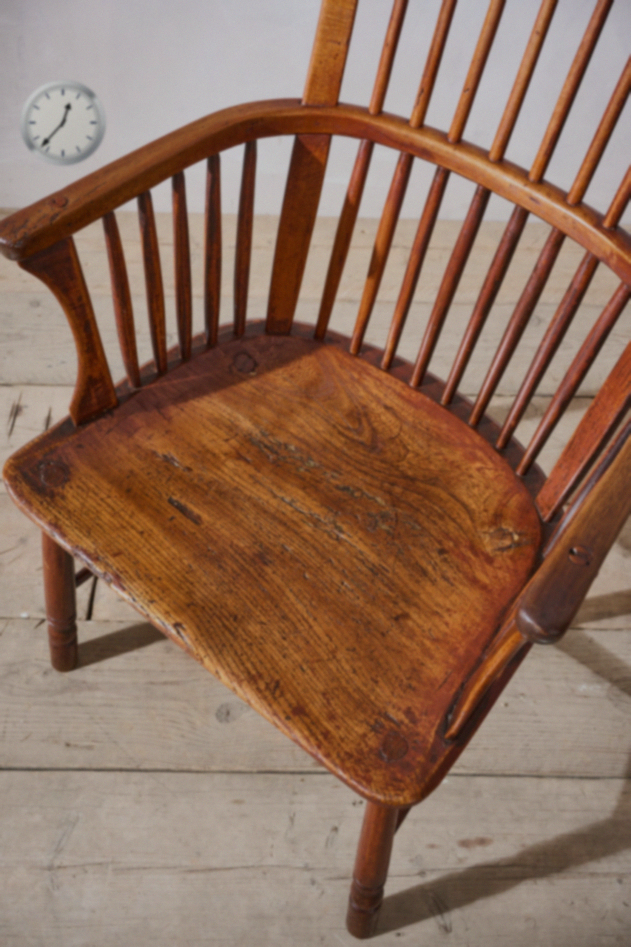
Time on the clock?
12:37
